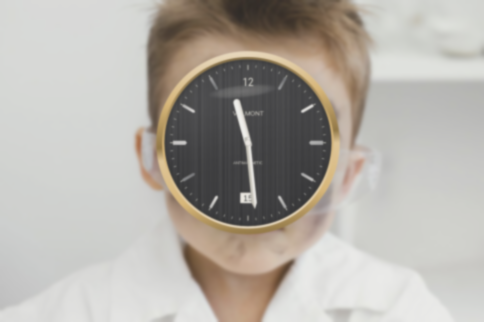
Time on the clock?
11:29
